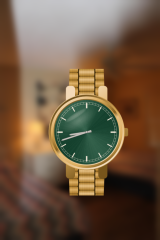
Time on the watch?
8:42
